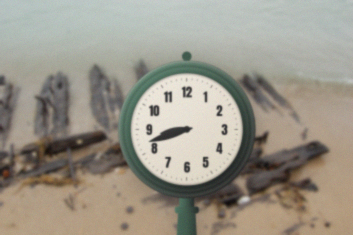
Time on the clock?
8:42
